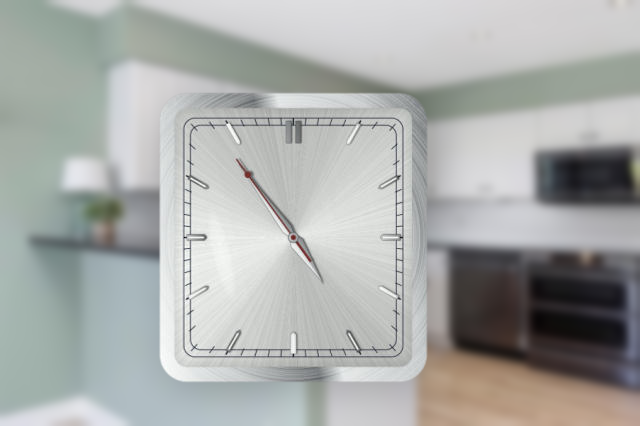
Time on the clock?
4:53:54
